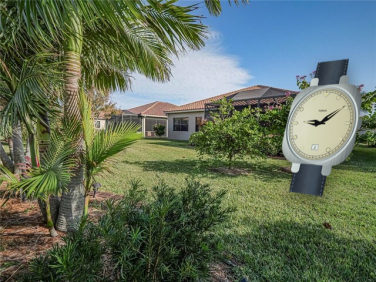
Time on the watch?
9:09
